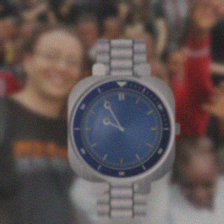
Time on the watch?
9:55
